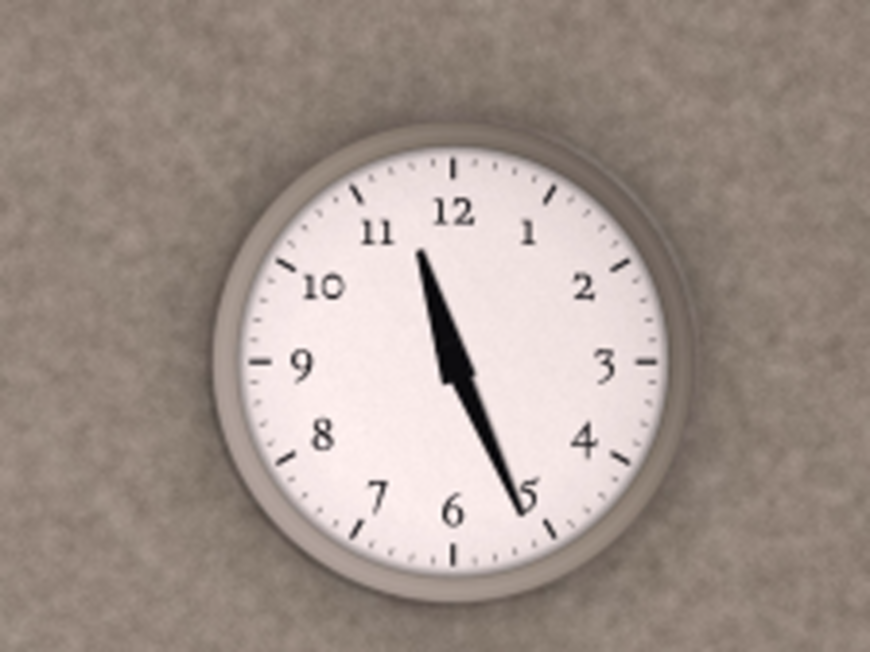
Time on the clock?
11:26
